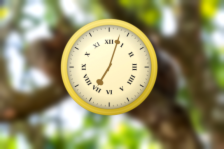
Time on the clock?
7:03
